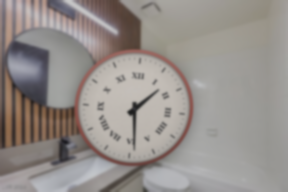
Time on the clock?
1:29
